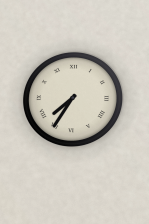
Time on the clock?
7:35
